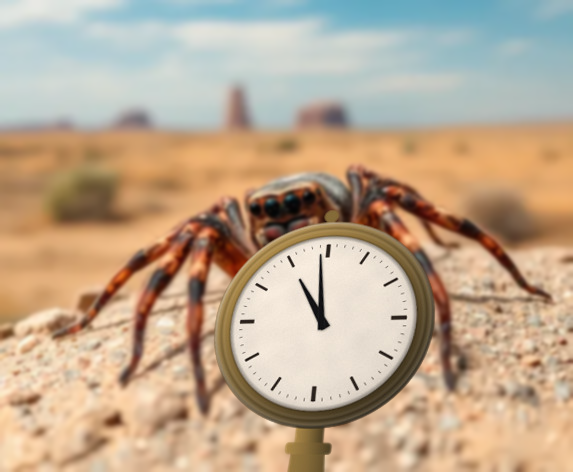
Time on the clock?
10:59
